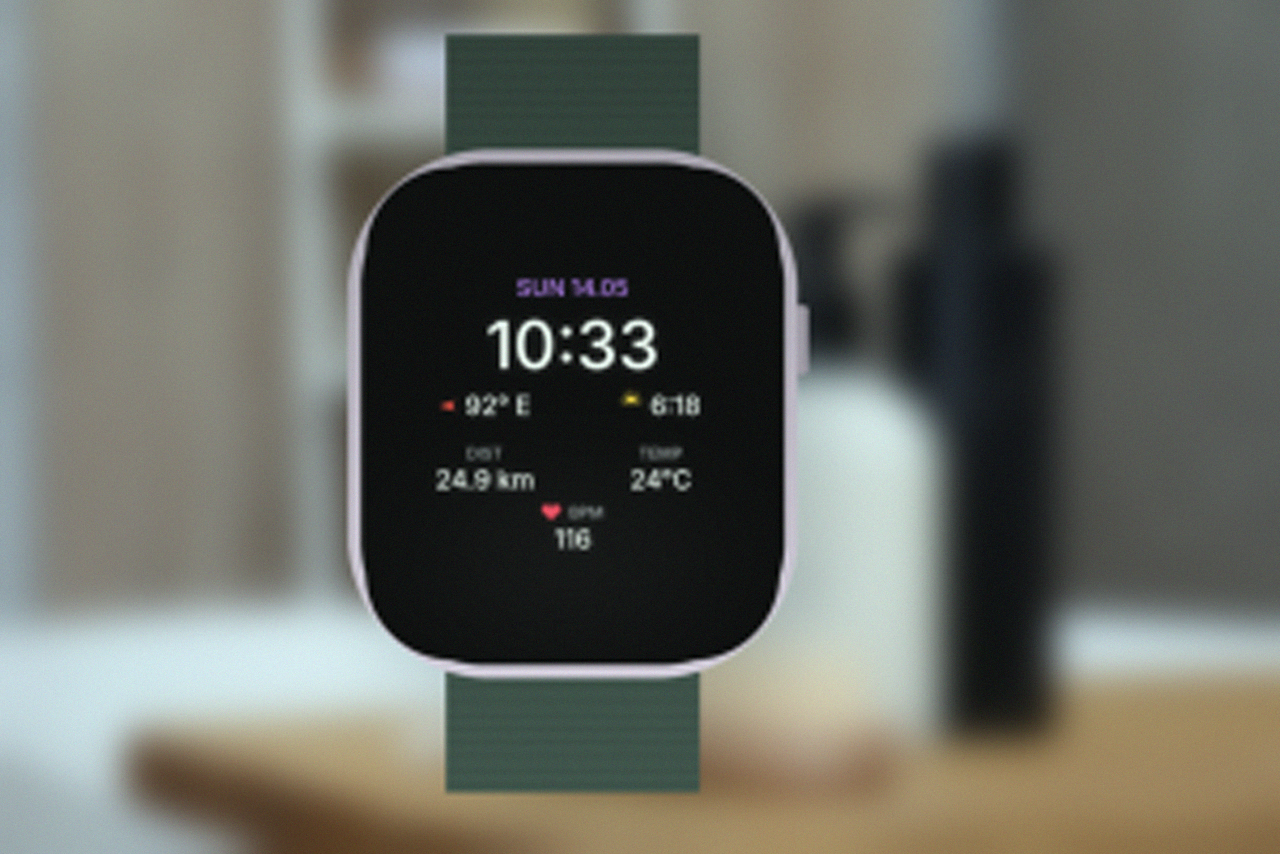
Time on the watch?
10:33
